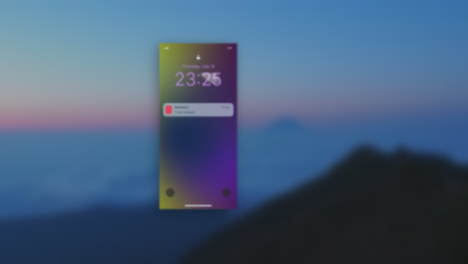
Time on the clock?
23:25
